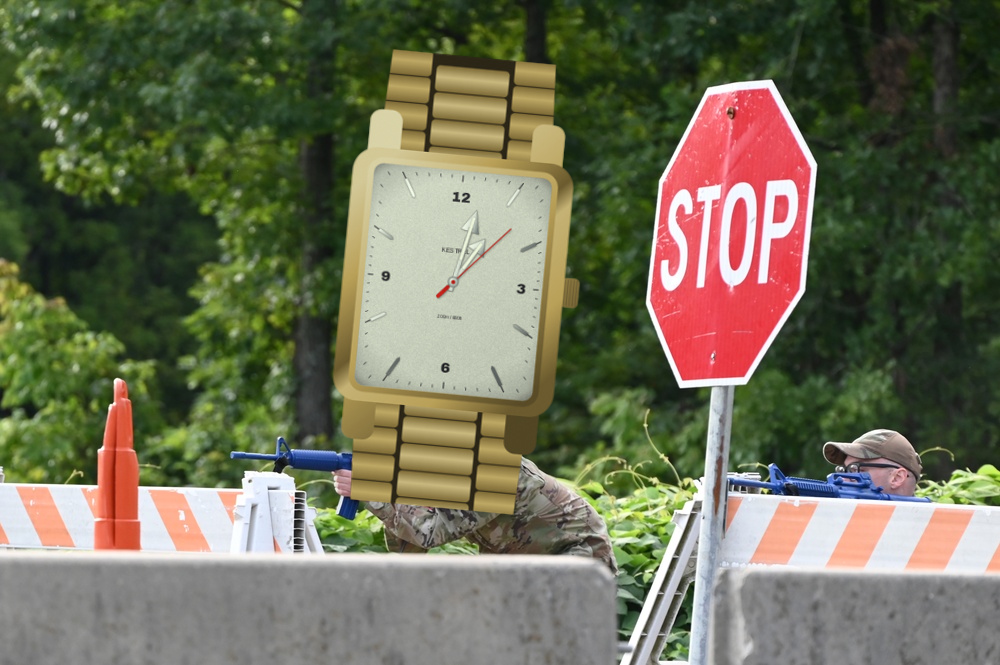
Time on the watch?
1:02:07
